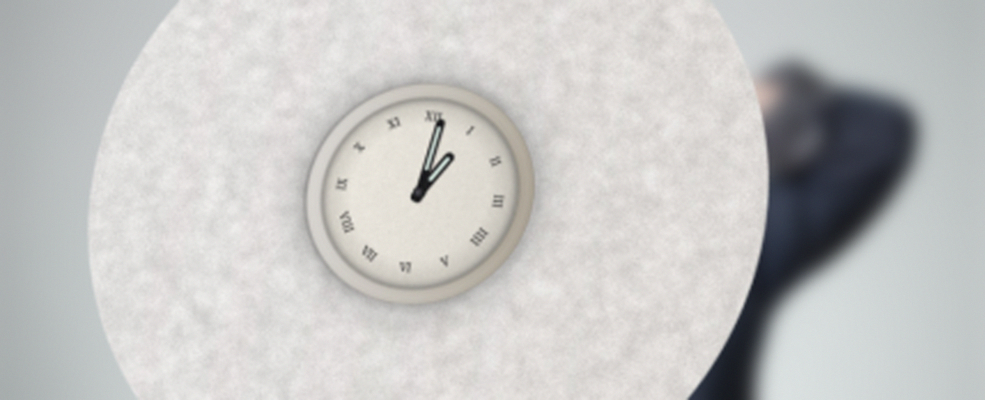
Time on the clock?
1:01
